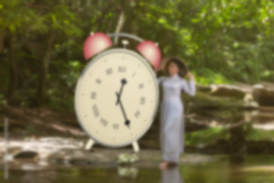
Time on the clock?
12:25
